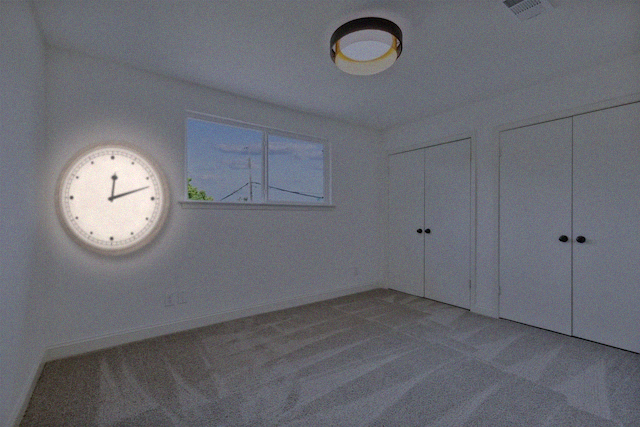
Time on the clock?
12:12
